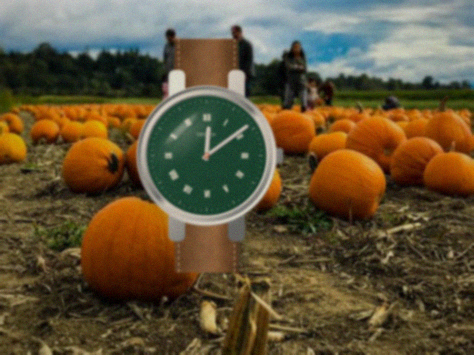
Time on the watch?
12:09
